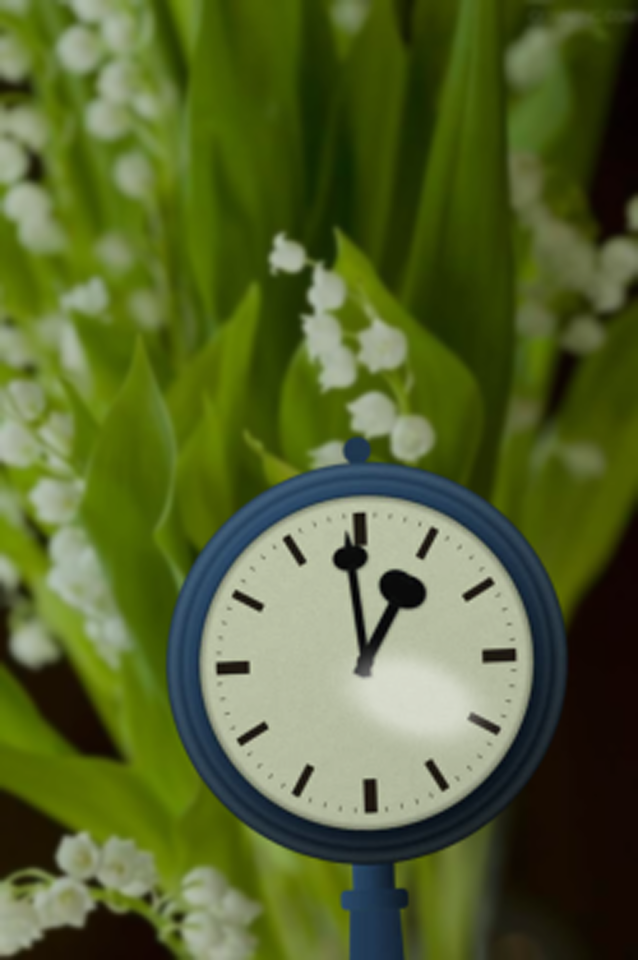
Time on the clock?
12:59
